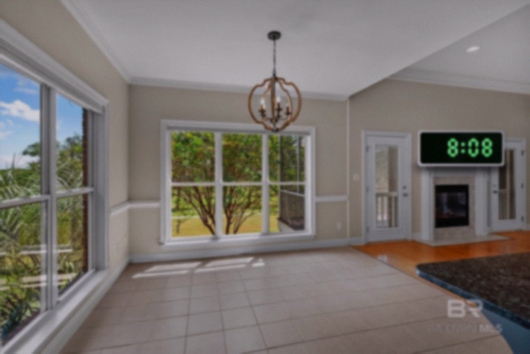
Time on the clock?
8:08
